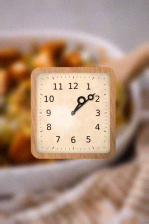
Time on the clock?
1:08
